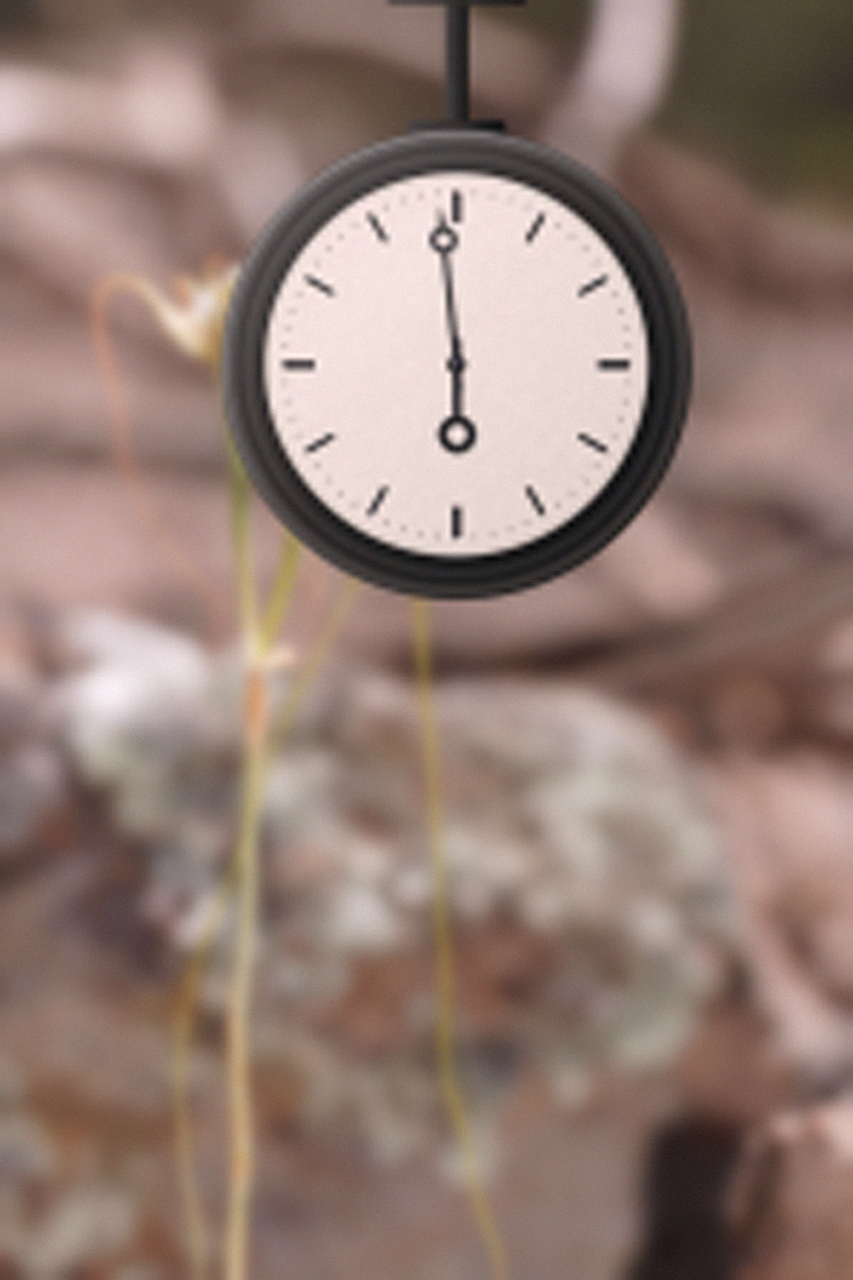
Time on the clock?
5:59
